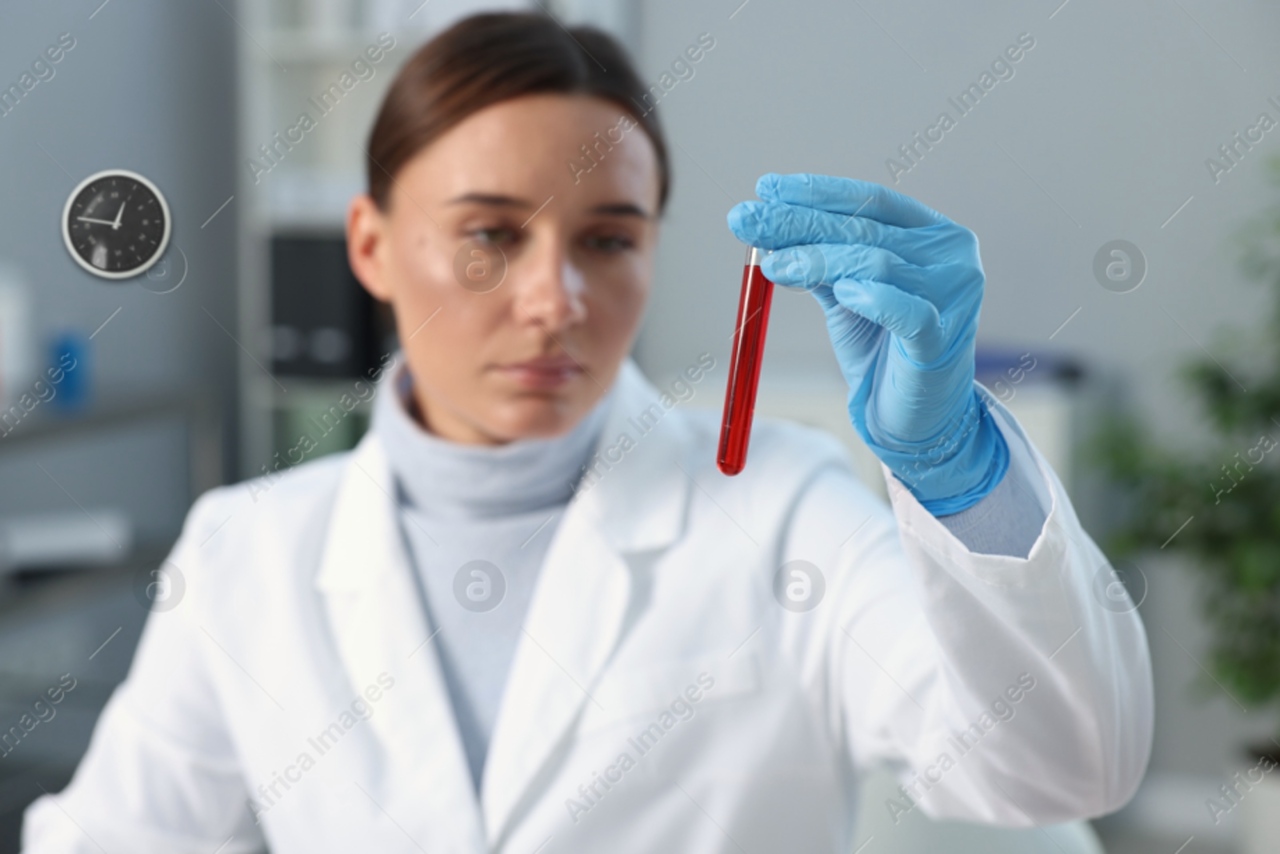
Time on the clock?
12:47
